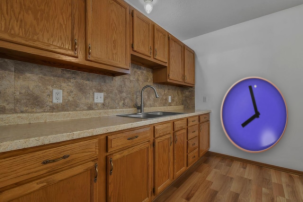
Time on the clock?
7:58
